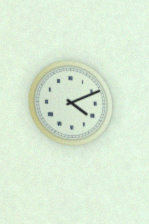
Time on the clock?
4:11
